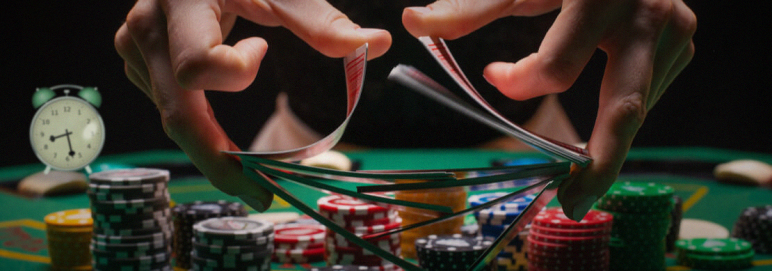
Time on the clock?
8:28
